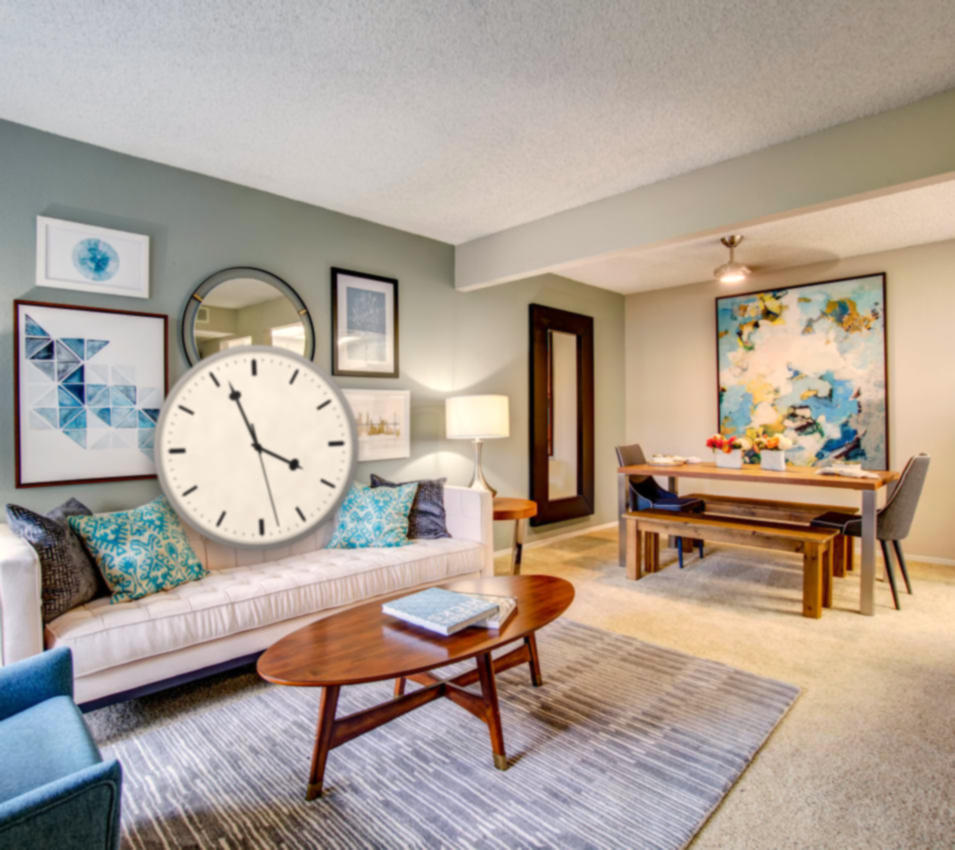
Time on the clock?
3:56:28
